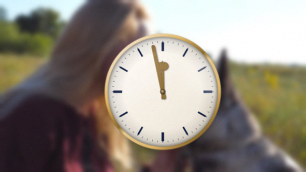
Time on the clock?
11:58
